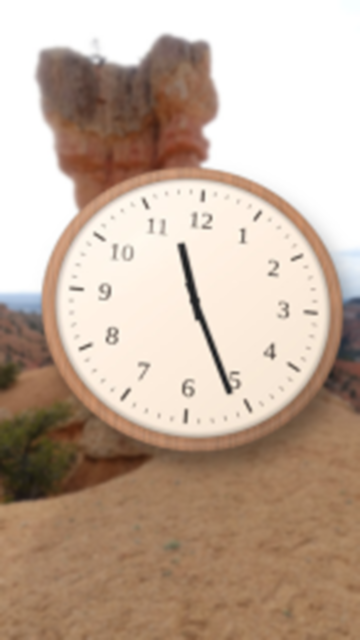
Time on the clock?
11:26
